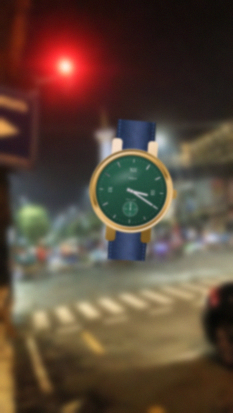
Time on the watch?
3:20
